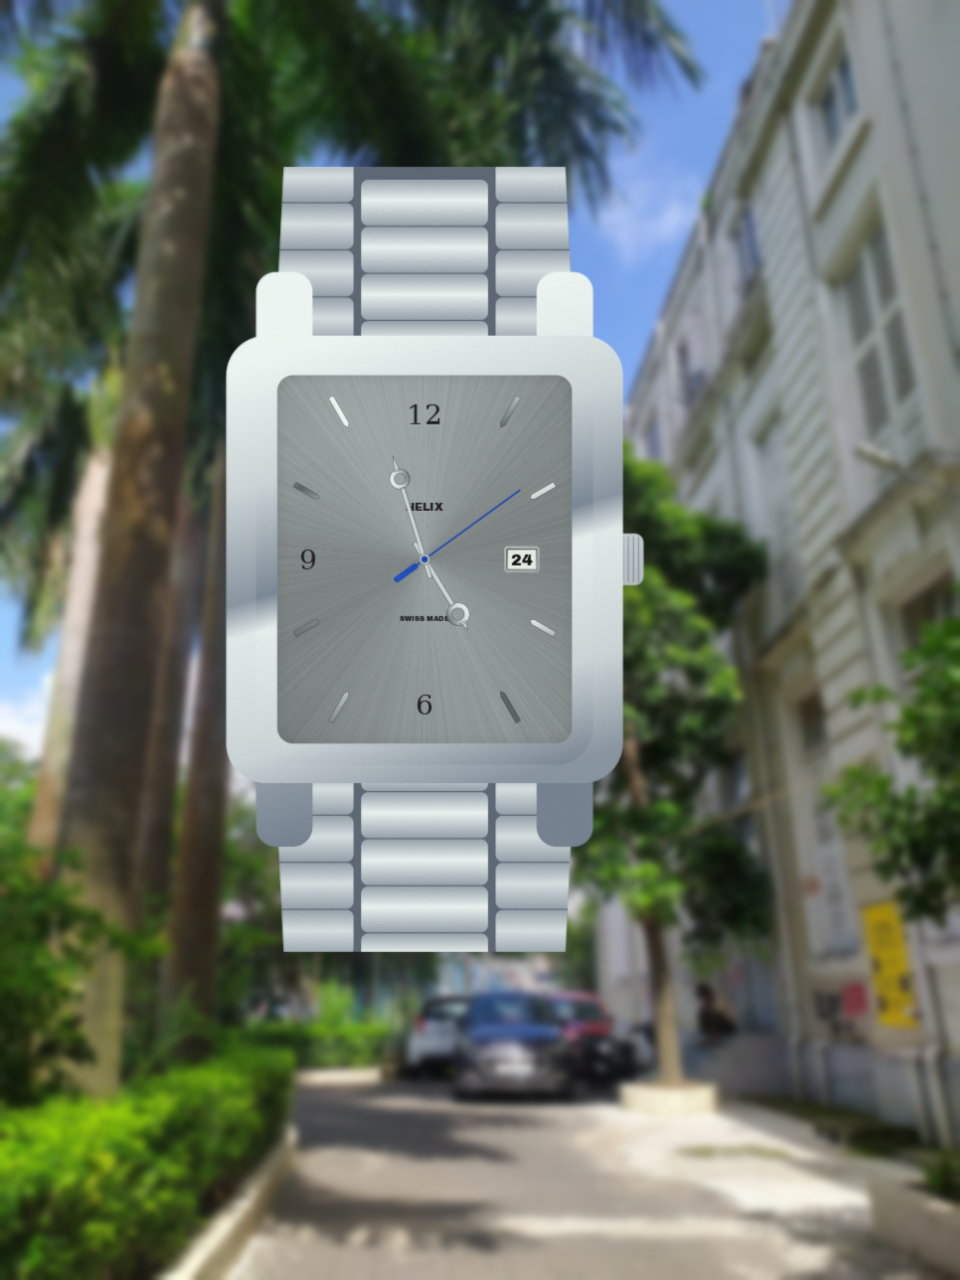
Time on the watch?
4:57:09
